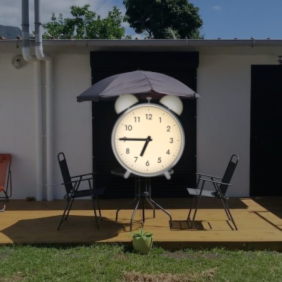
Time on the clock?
6:45
